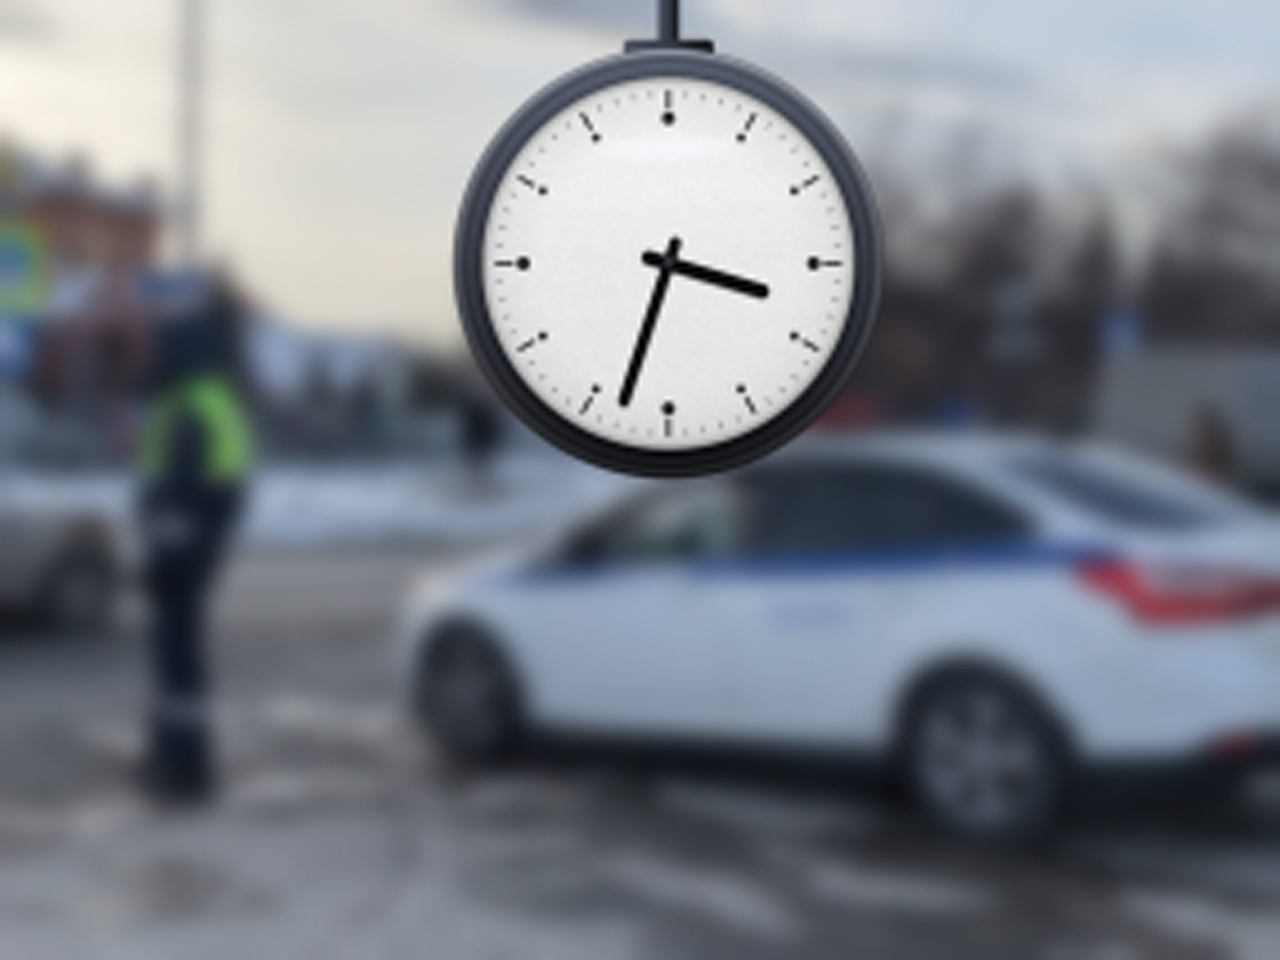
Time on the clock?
3:33
